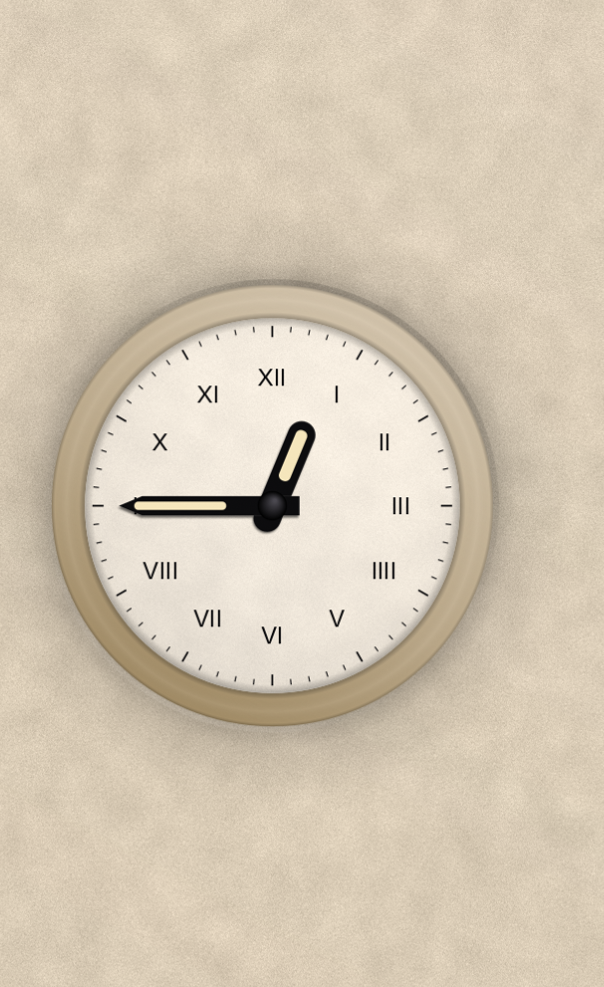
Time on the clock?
12:45
